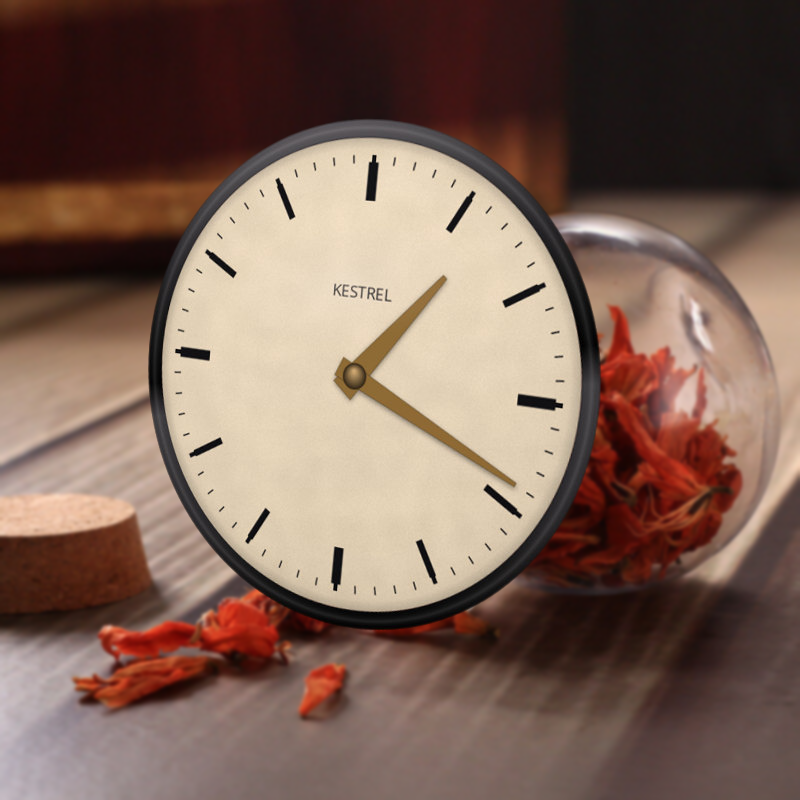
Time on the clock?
1:19
